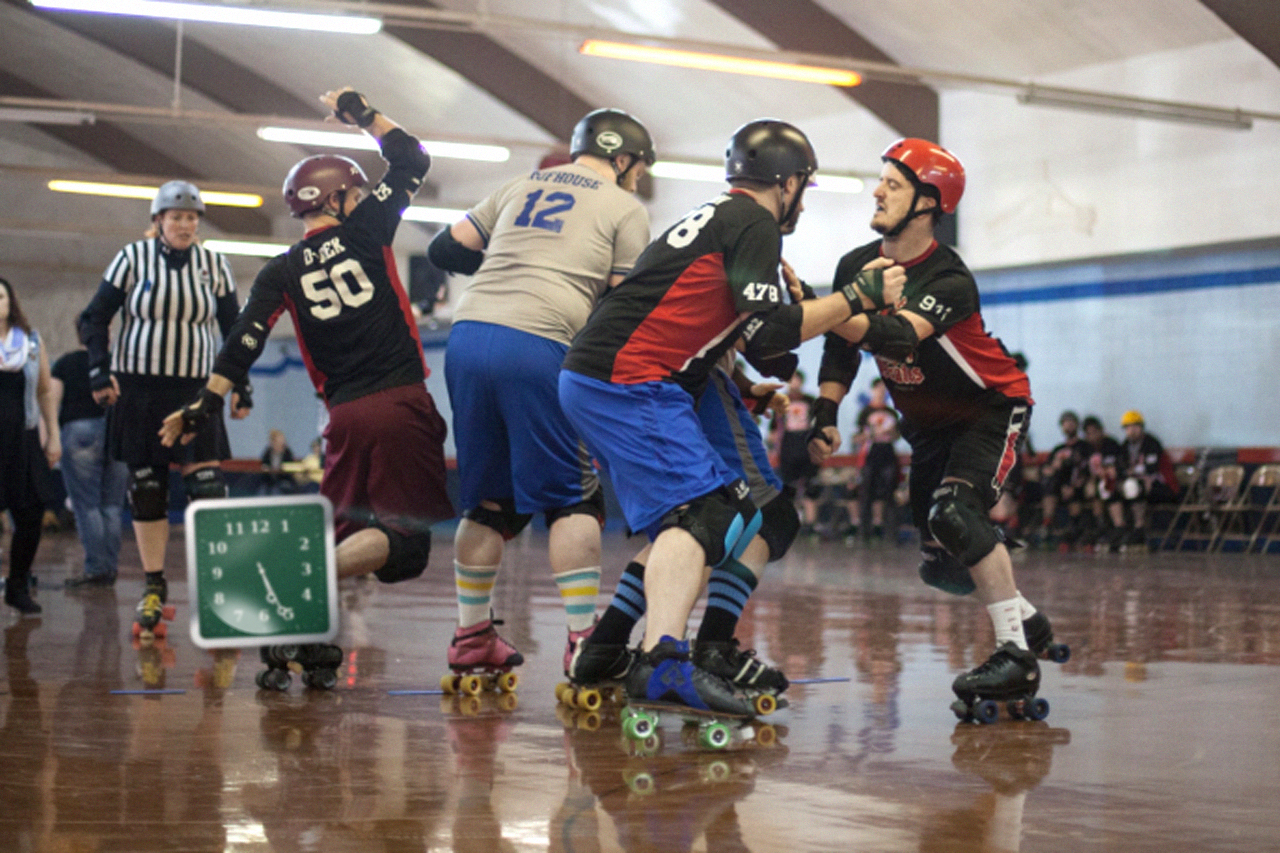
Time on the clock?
5:26
